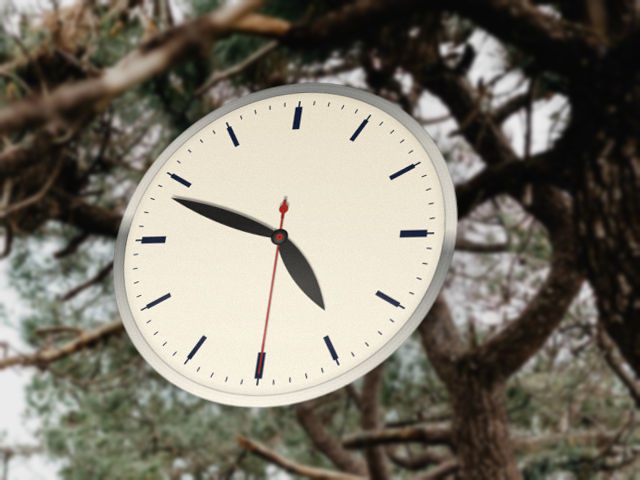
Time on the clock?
4:48:30
